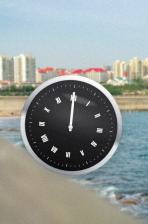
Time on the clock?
12:00
